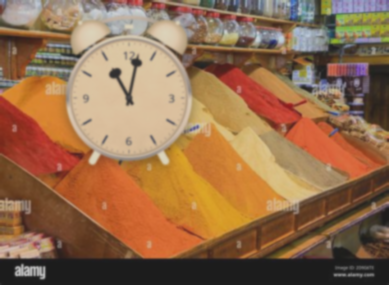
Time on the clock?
11:02
